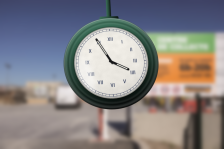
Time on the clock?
3:55
